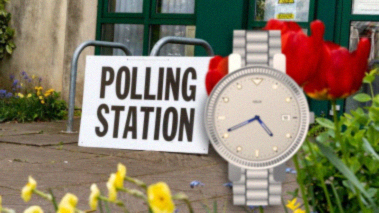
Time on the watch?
4:41
